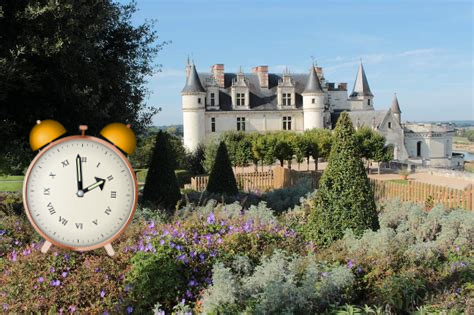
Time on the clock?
1:59
